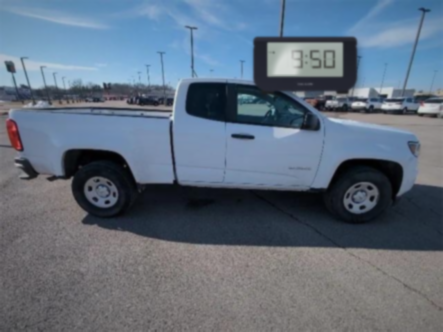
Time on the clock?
9:50
